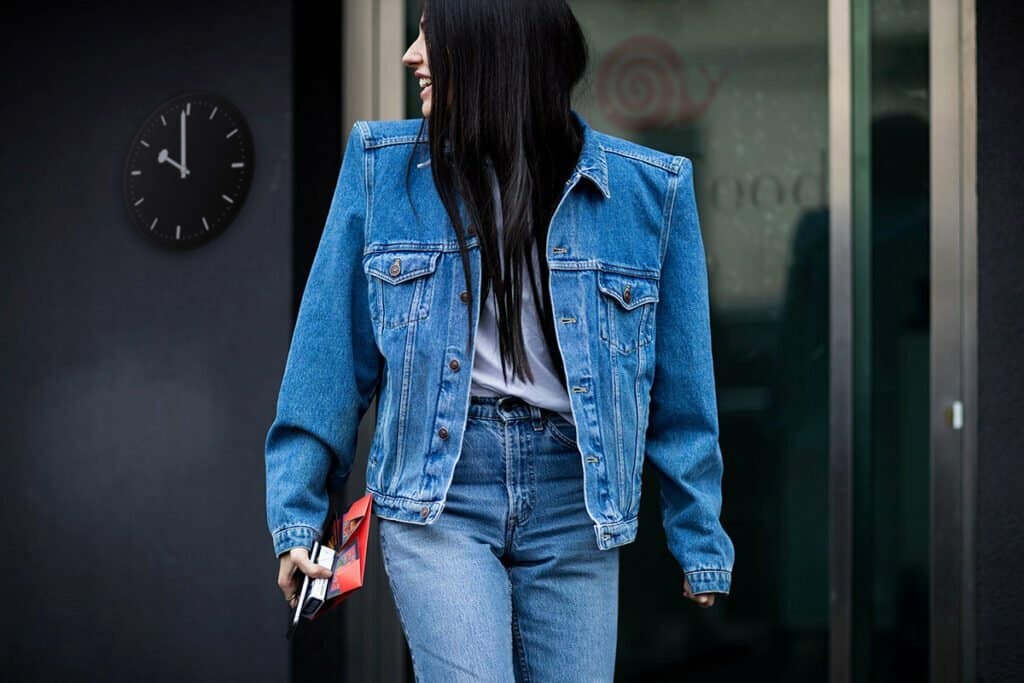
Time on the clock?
9:59
